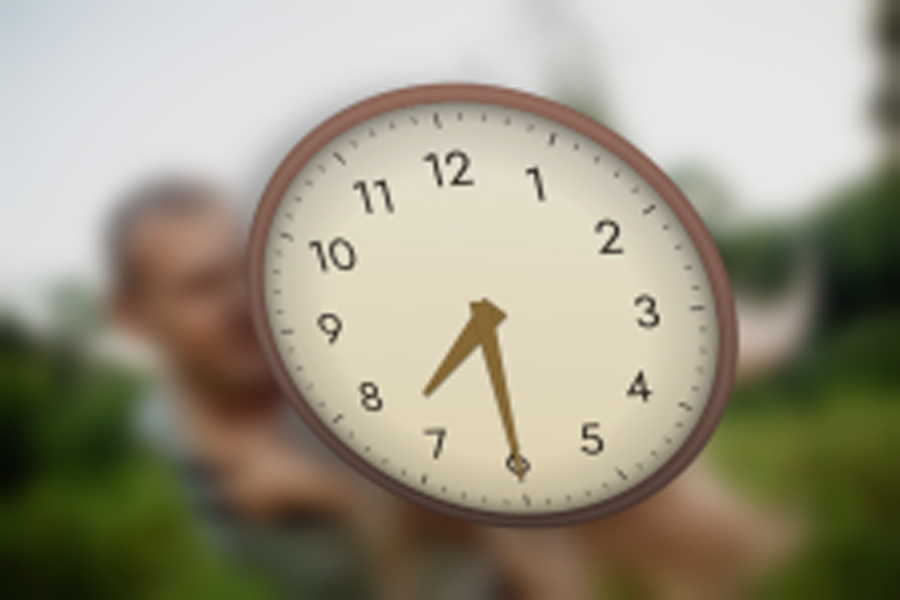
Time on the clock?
7:30
